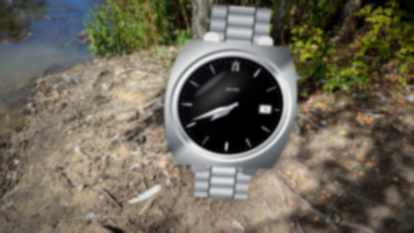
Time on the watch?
7:41
